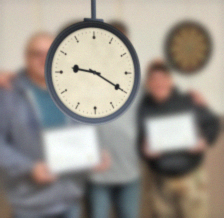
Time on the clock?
9:20
